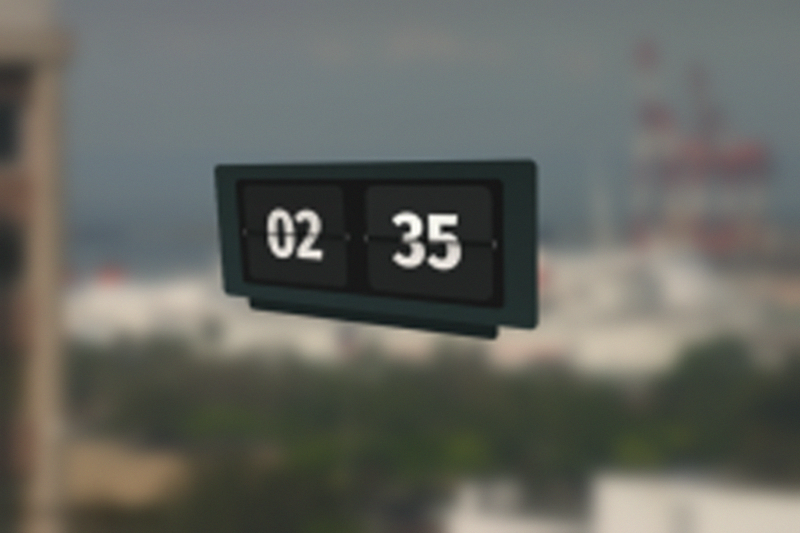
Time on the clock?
2:35
